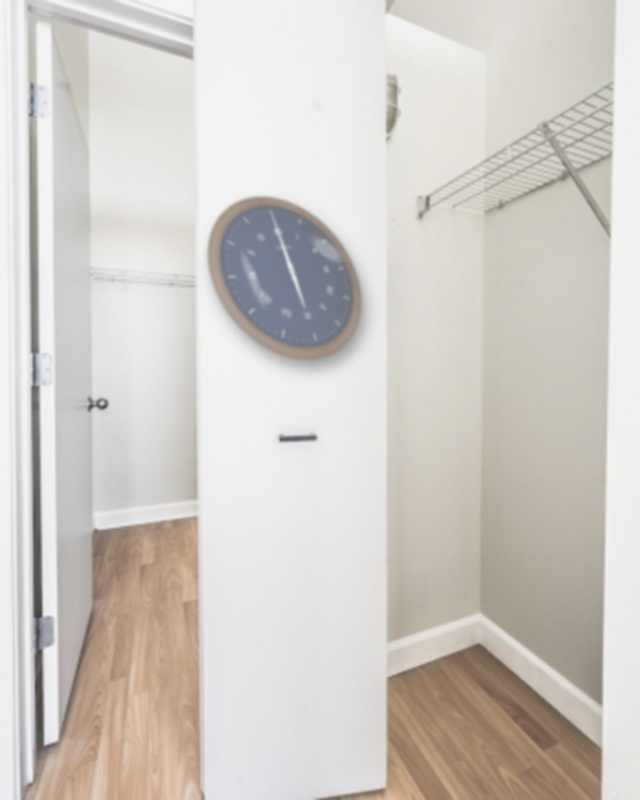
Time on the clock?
6:00
